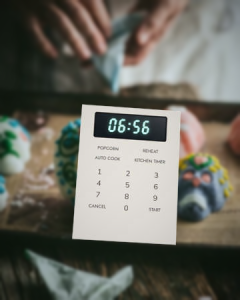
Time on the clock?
6:56
